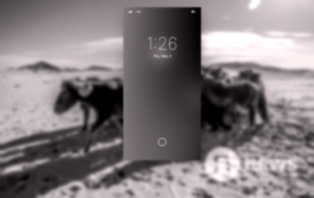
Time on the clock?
1:26
